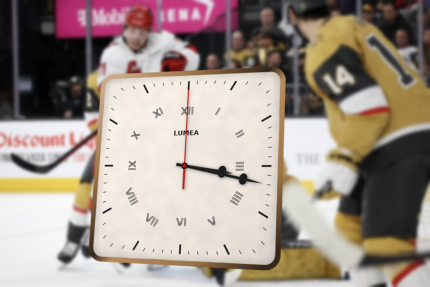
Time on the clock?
3:17:00
